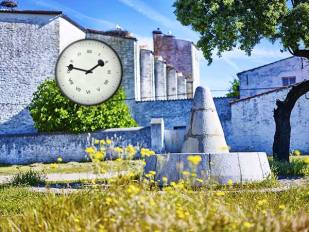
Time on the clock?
1:47
